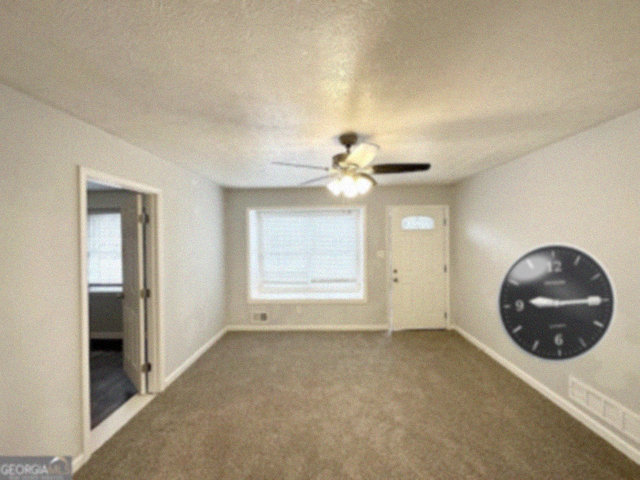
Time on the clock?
9:15
